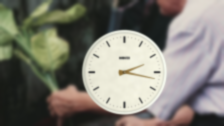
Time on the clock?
2:17
